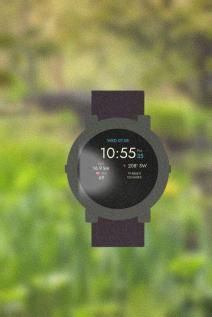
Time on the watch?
10:55
